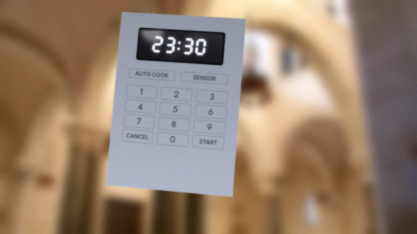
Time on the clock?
23:30
